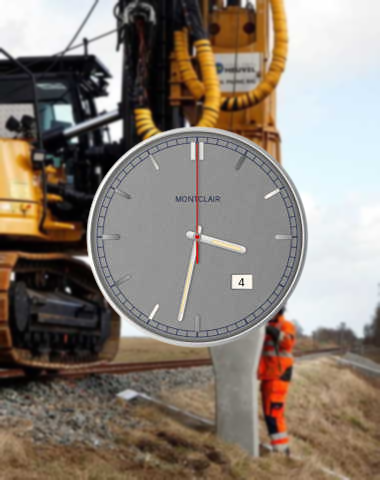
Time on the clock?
3:32:00
